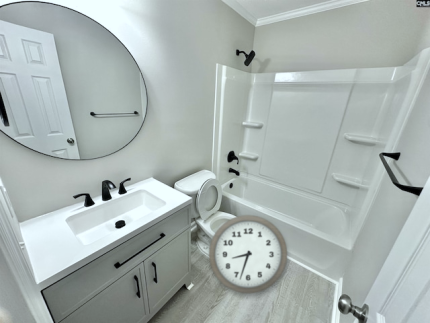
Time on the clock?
8:33
